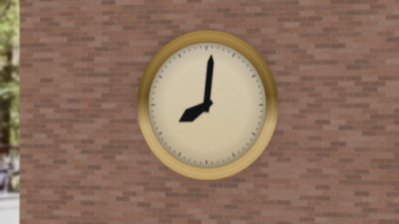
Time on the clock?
8:01
